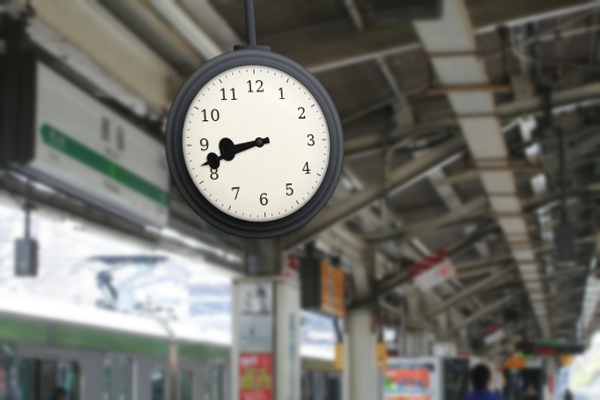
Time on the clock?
8:42
